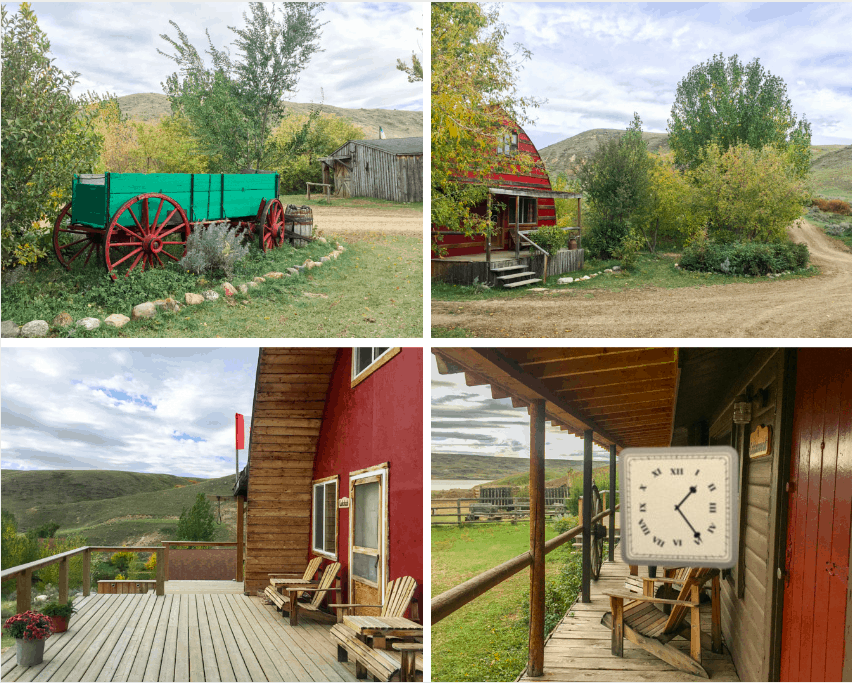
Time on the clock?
1:24
